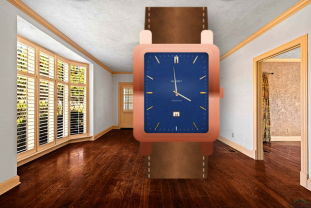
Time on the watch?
3:59
